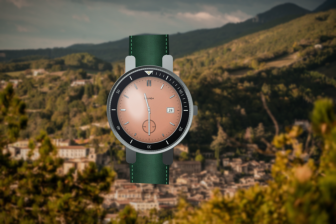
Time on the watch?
11:30
